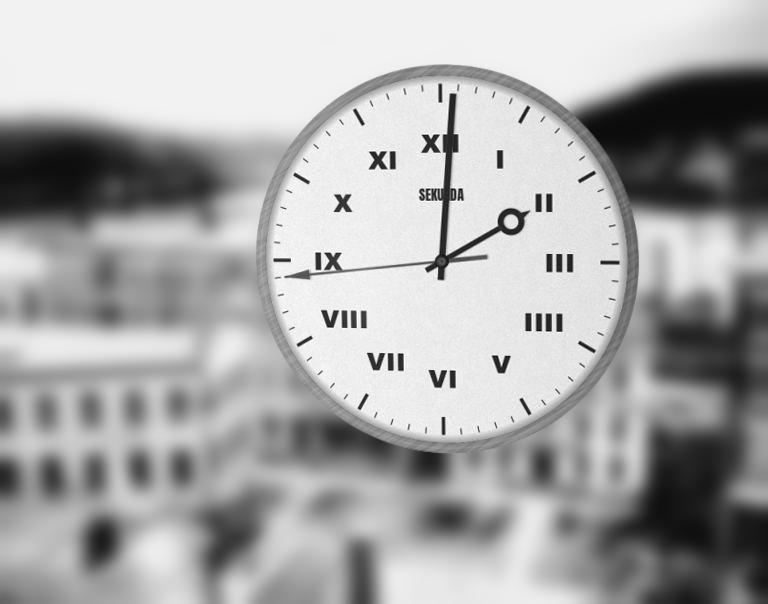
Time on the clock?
2:00:44
